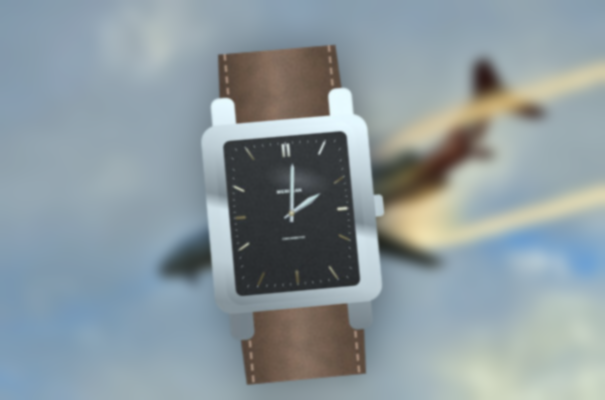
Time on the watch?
2:01
